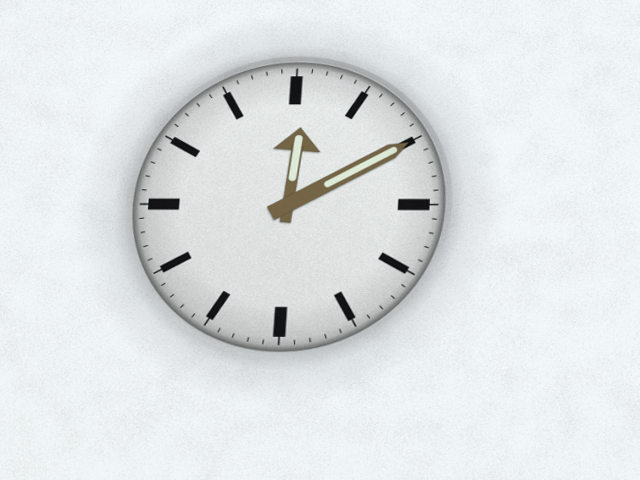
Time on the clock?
12:10
